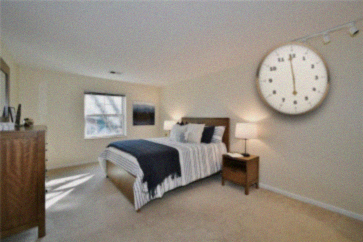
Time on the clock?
5:59
